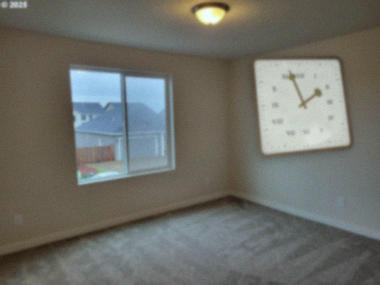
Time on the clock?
1:57
